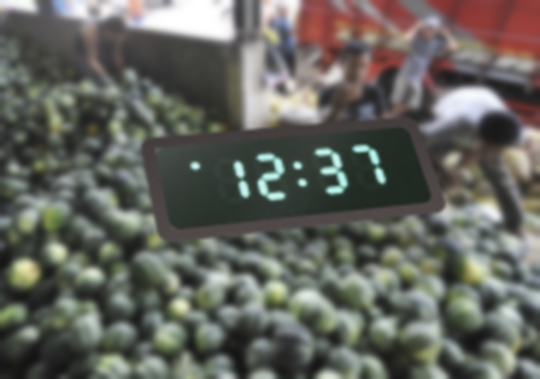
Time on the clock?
12:37
